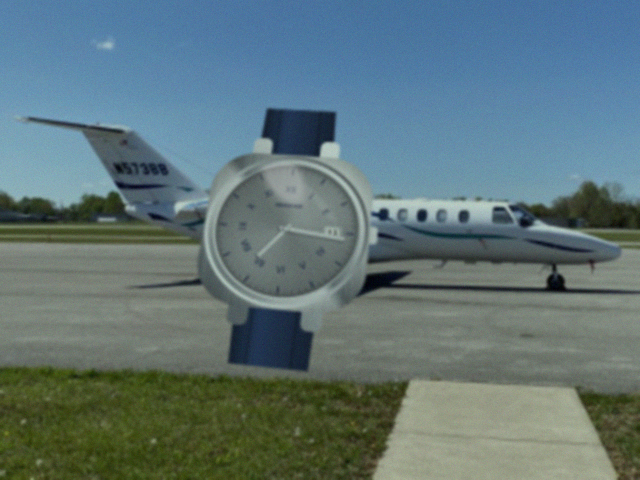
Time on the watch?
7:16
